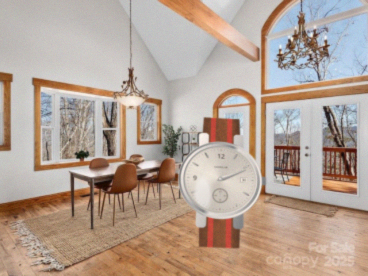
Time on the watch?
2:11
